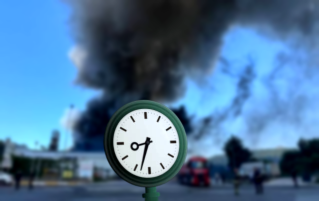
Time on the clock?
8:33
